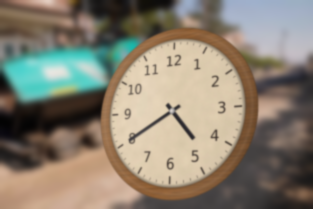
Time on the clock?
4:40
